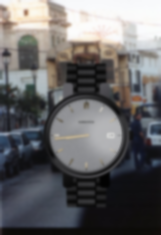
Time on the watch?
8:44
